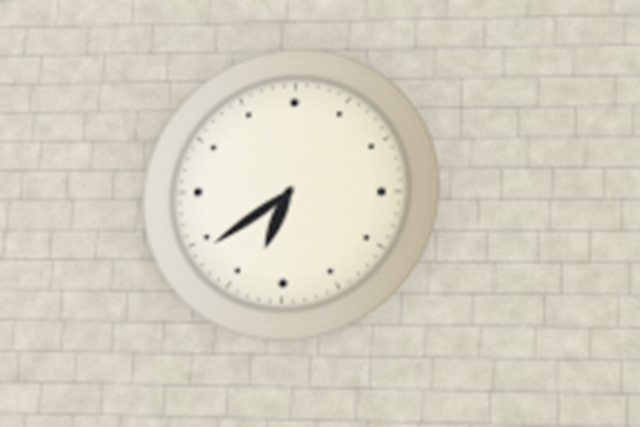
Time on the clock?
6:39
